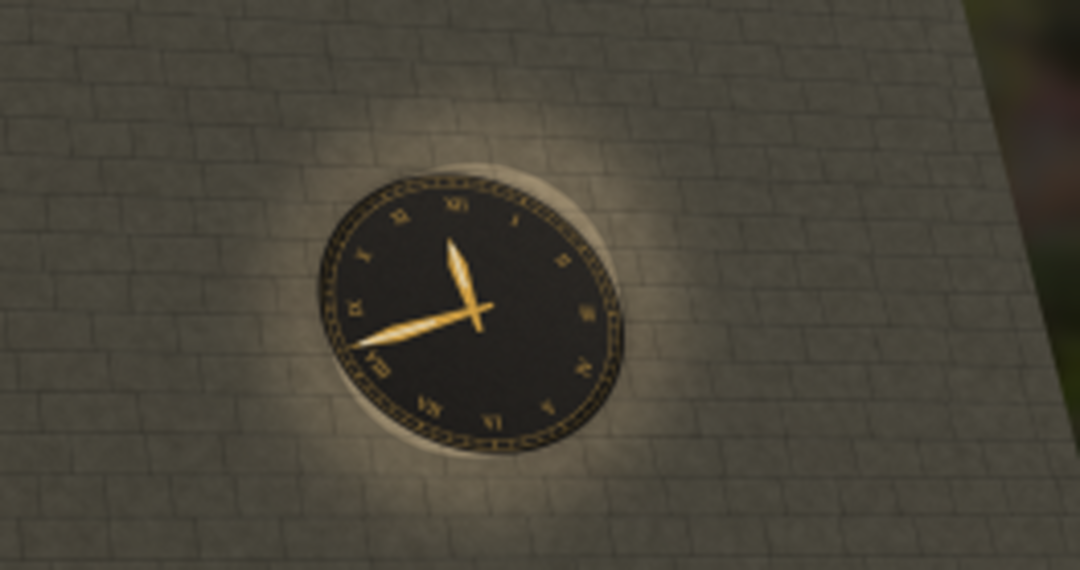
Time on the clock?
11:42
